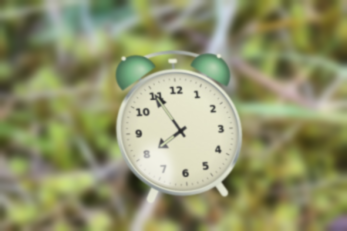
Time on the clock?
7:55
